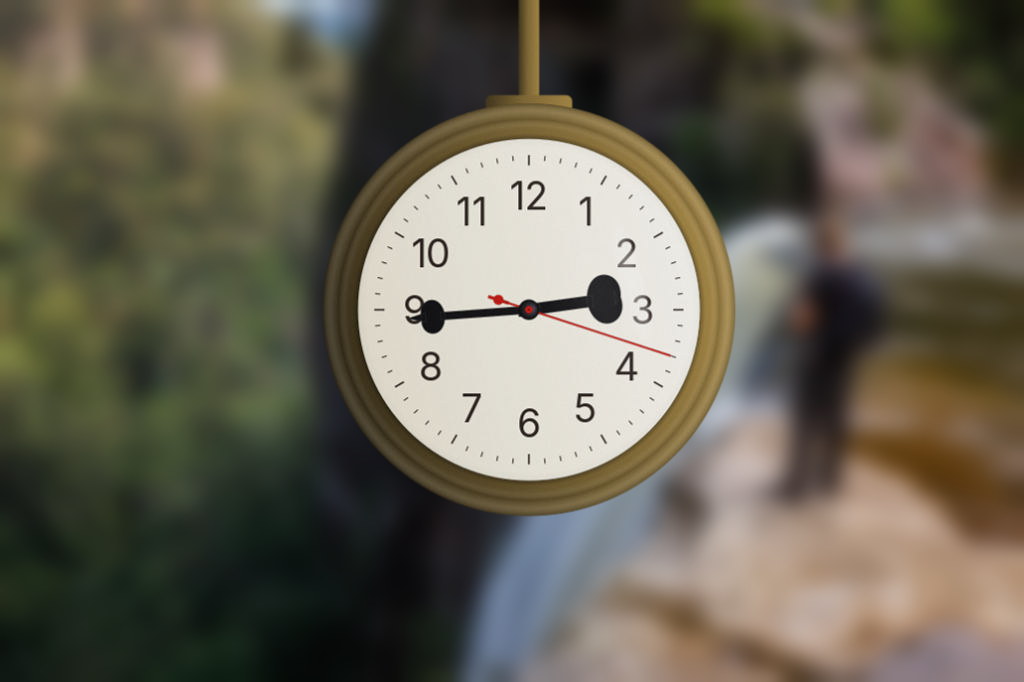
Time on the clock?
2:44:18
